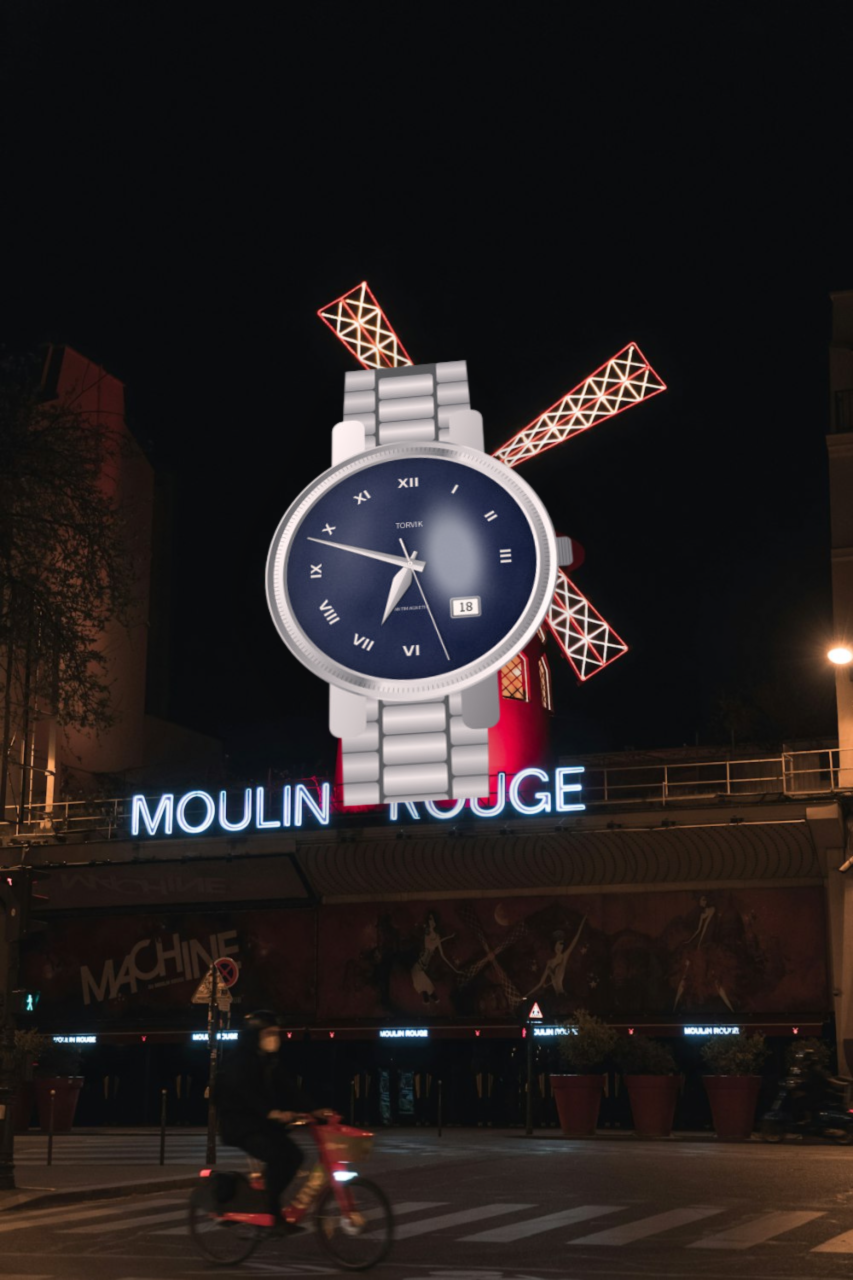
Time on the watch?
6:48:27
